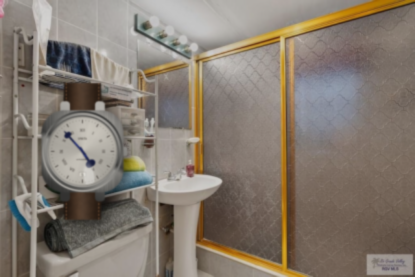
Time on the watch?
4:53
